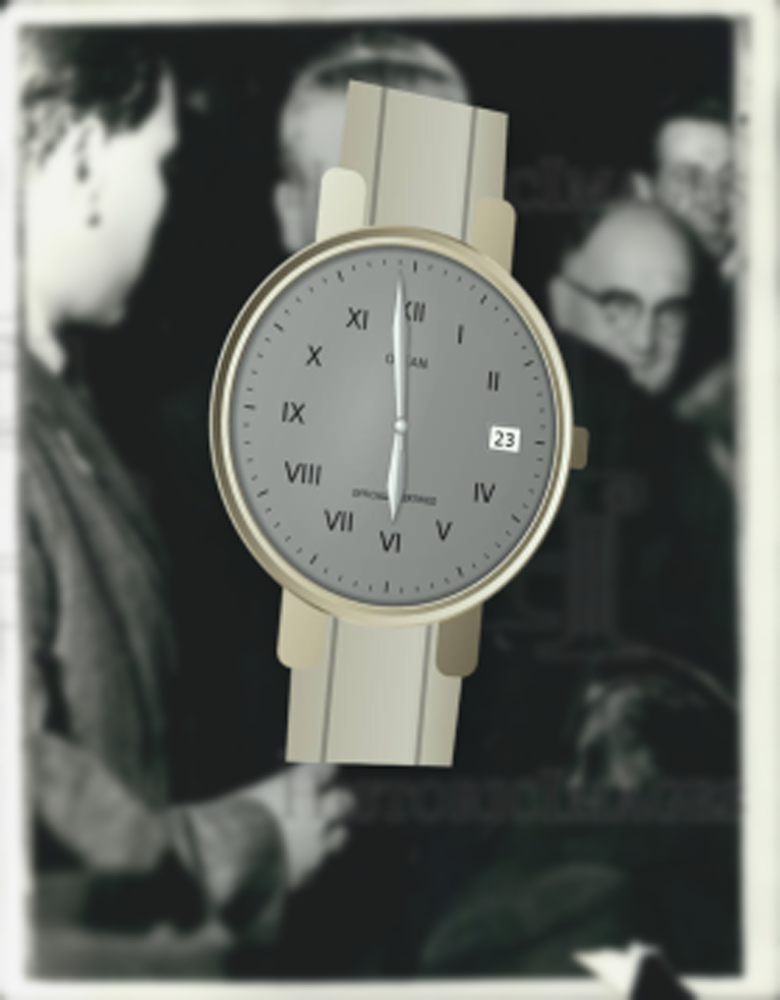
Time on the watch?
5:59
